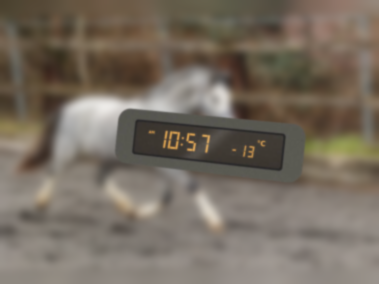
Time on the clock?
10:57
